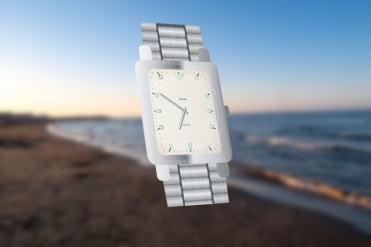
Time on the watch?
6:51
